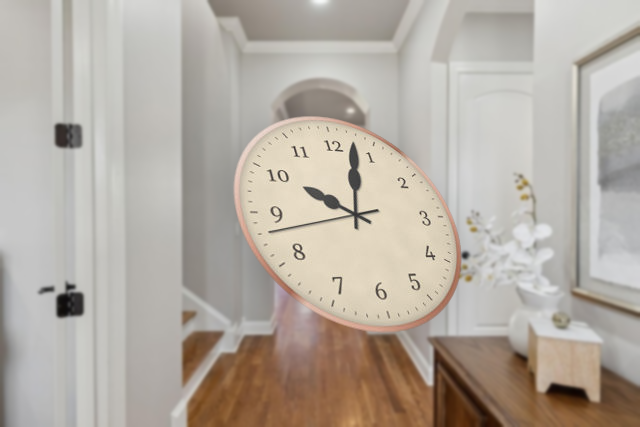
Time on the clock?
10:02:43
